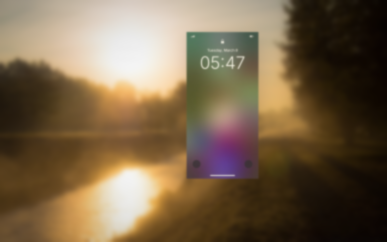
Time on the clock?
5:47
